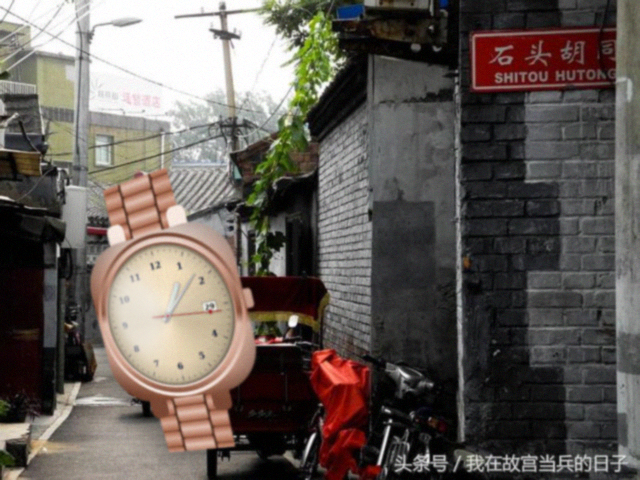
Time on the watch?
1:08:16
